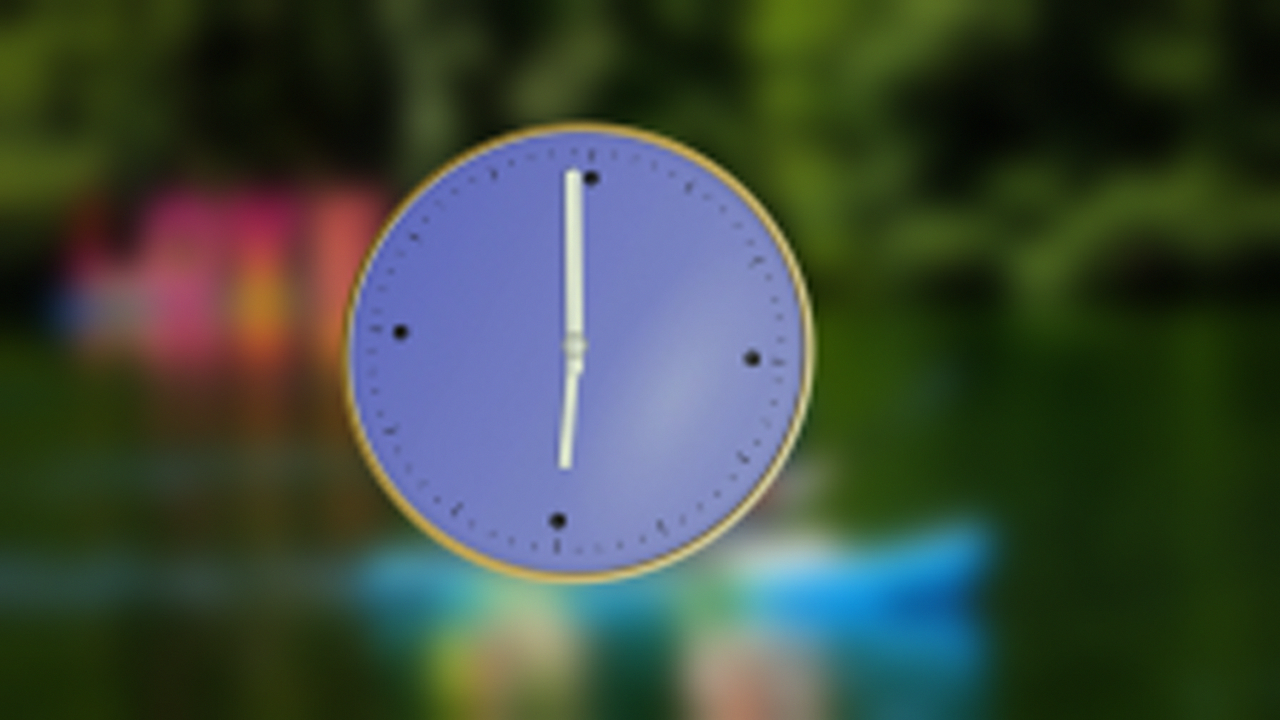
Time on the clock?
5:59
